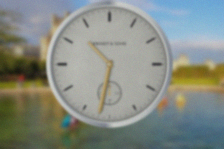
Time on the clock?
10:32
